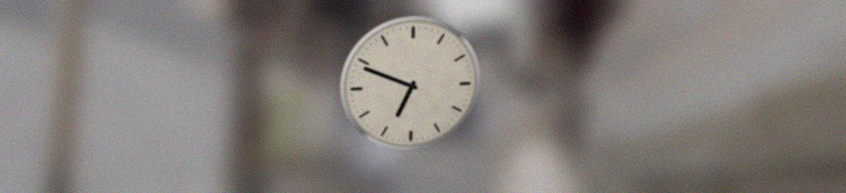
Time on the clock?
6:49
